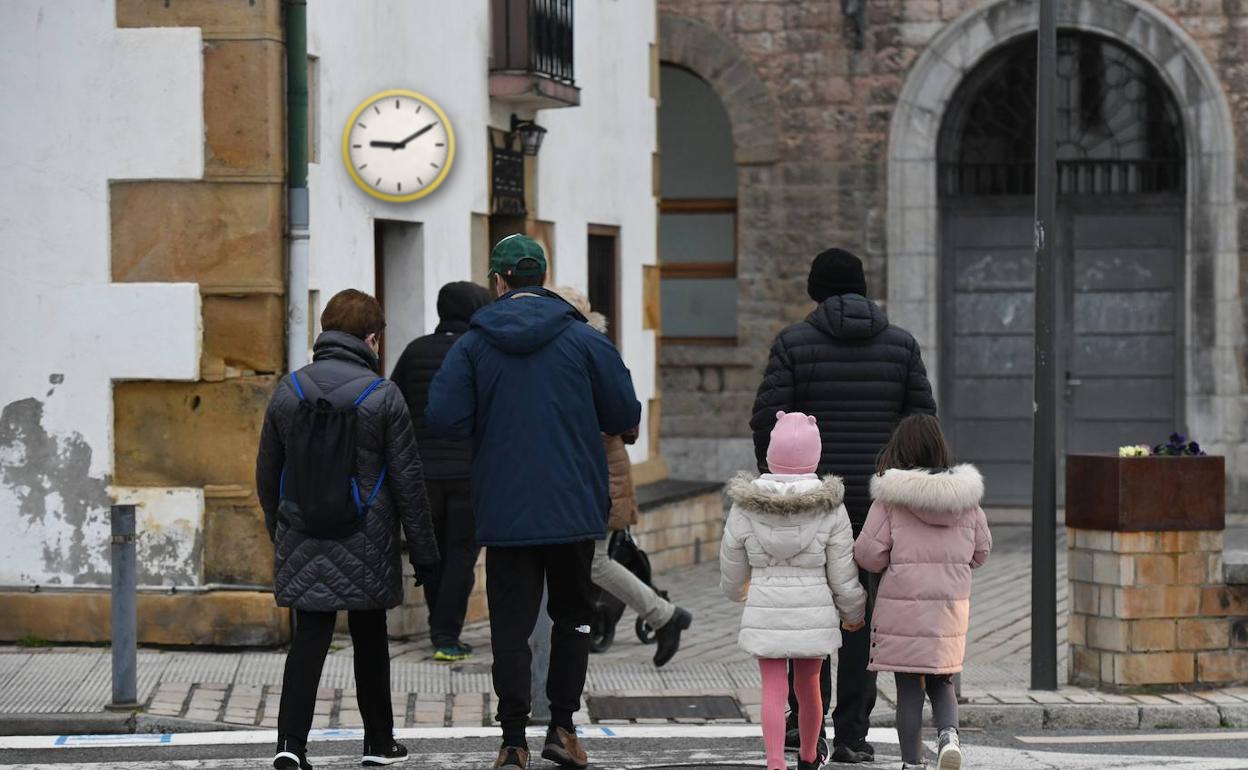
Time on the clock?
9:10
